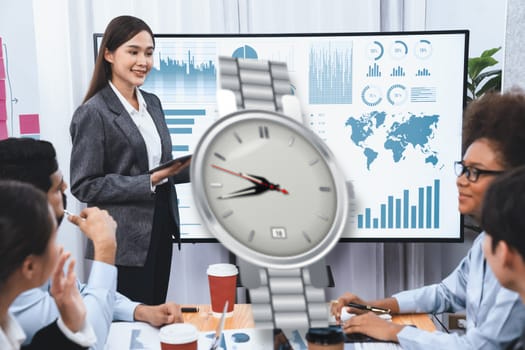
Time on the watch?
9:42:48
